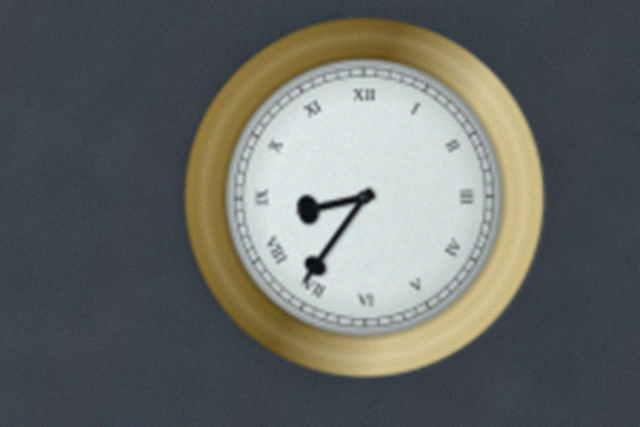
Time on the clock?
8:36
